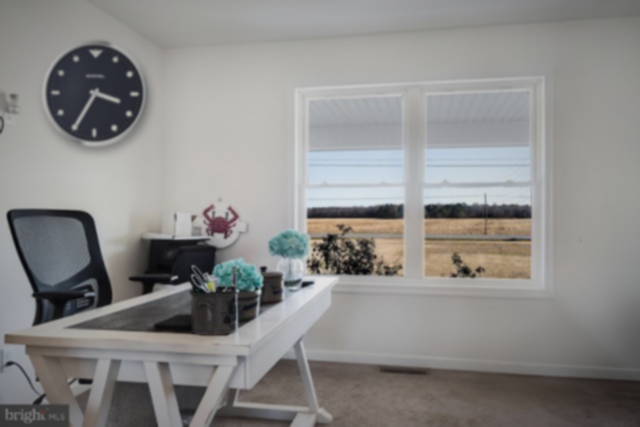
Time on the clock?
3:35
